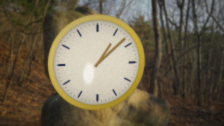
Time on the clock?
1:08
